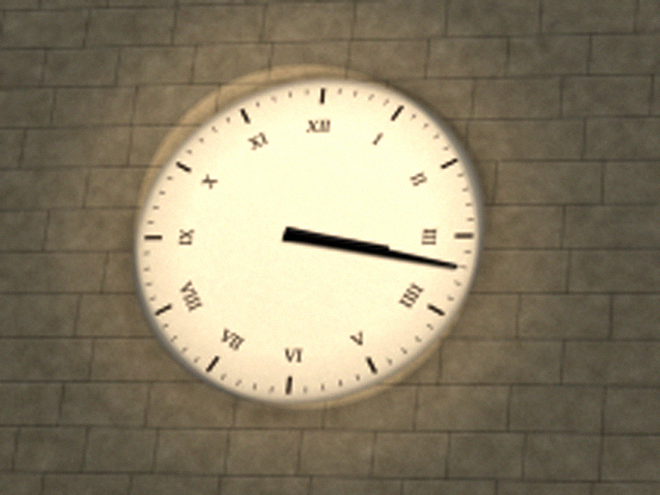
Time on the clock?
3:17
